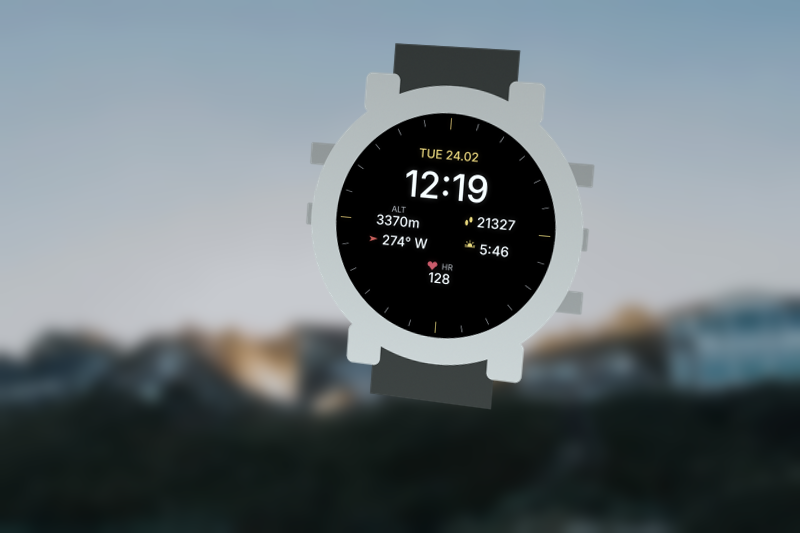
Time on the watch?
12:19
